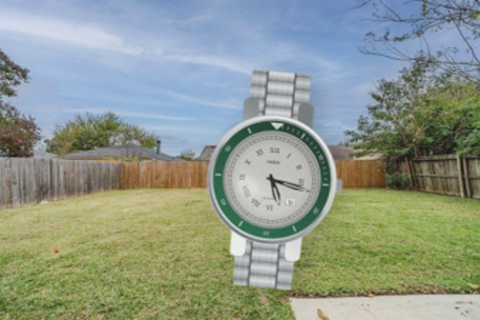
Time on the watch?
5:17
